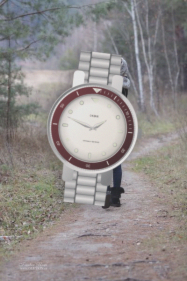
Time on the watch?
1:48
